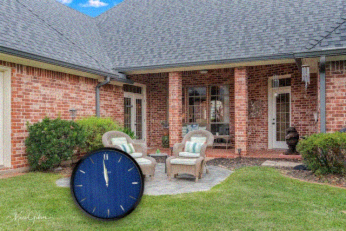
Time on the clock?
11:59
